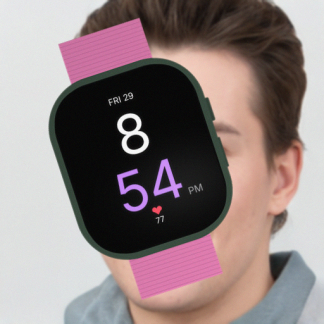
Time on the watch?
8:54
